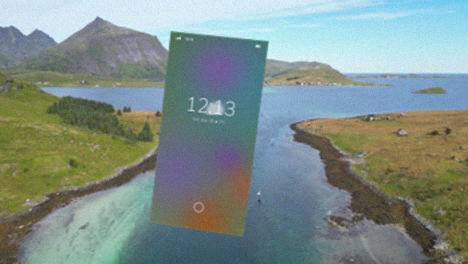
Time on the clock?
12:13
